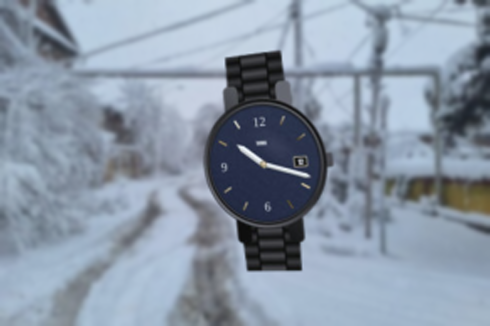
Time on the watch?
10:18
